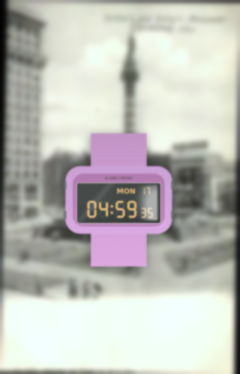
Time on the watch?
4:59:35
